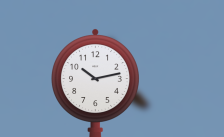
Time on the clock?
10:13
